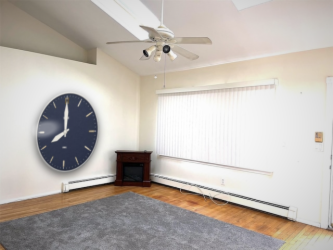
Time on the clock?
8:00
